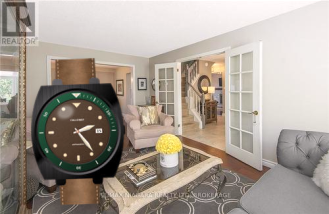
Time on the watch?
2:24
